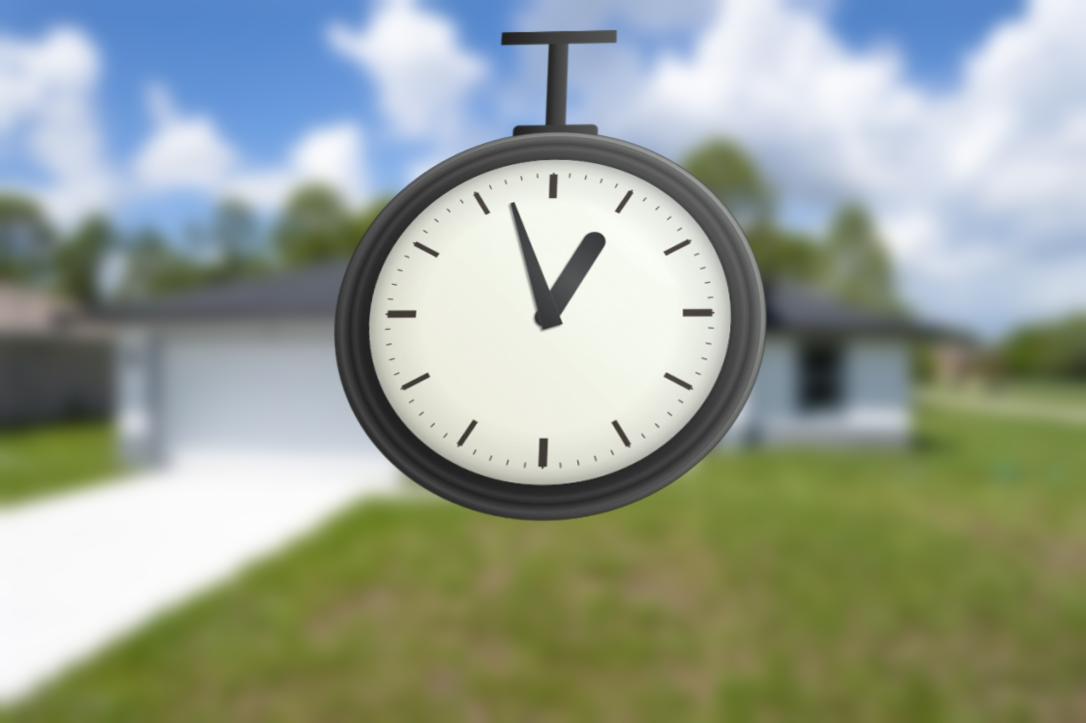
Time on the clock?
12:57
